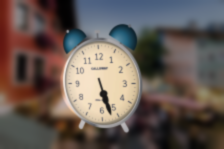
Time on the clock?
5:27
